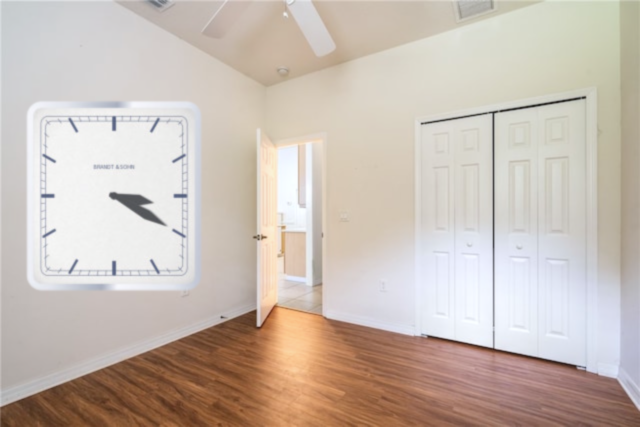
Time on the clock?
3:20
